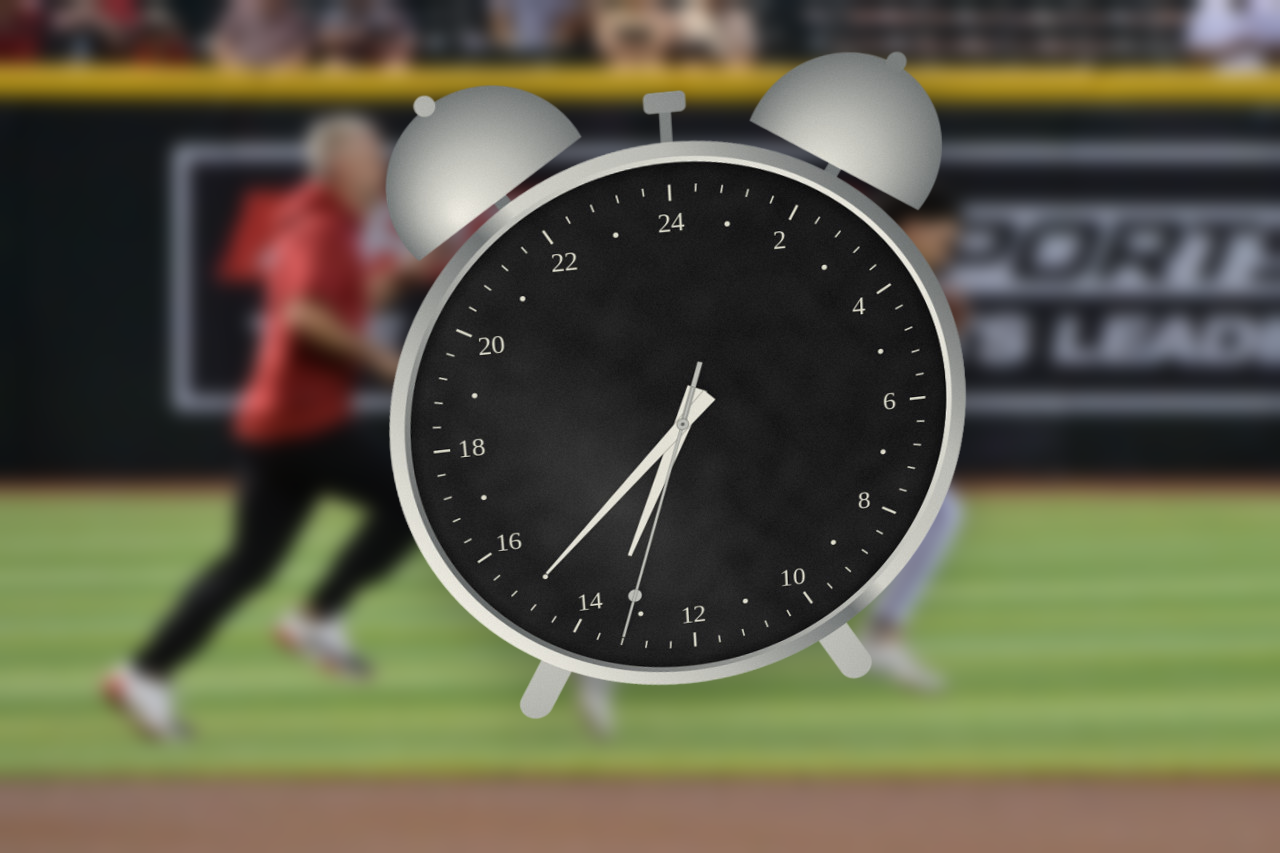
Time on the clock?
13:37:33
